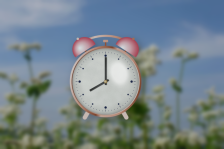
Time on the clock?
8:00
